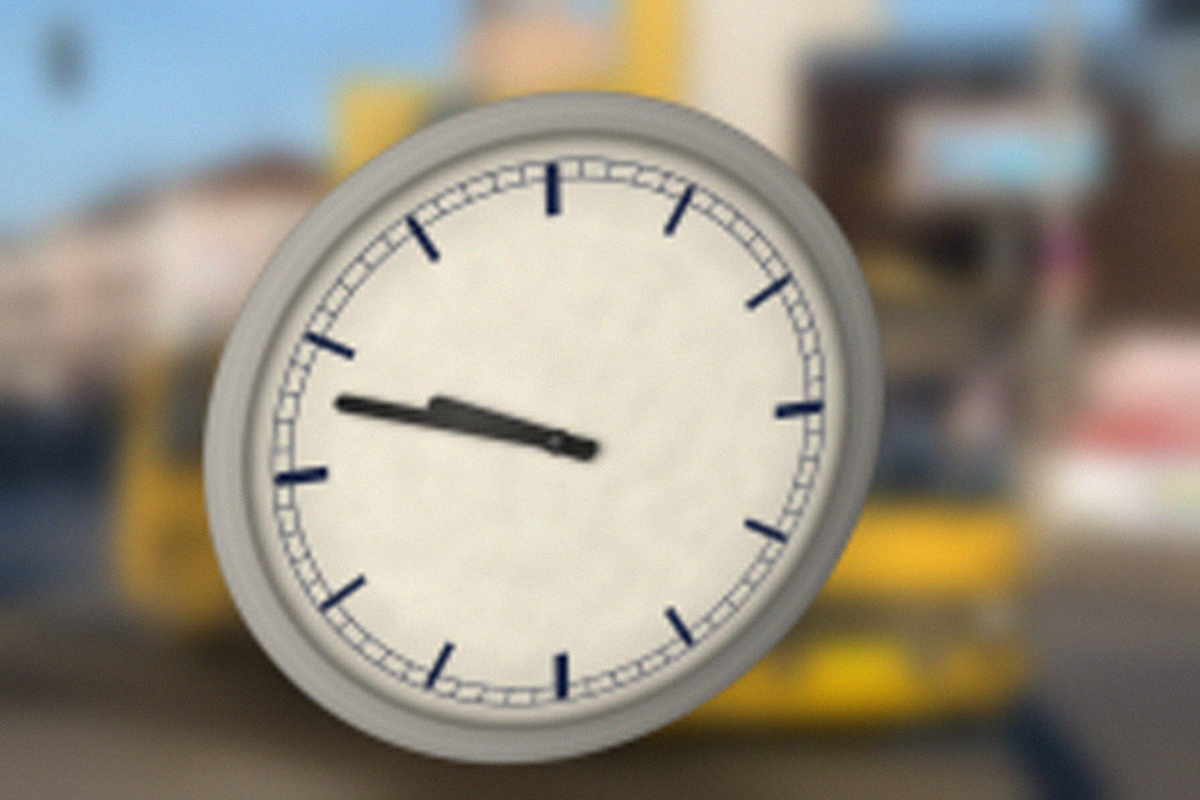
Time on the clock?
9:48
